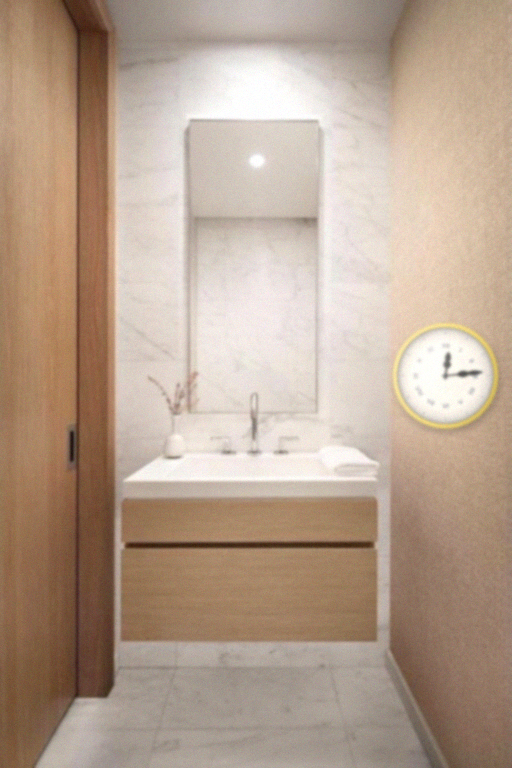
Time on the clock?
12:14
